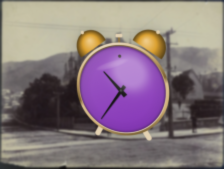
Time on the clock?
10:36
